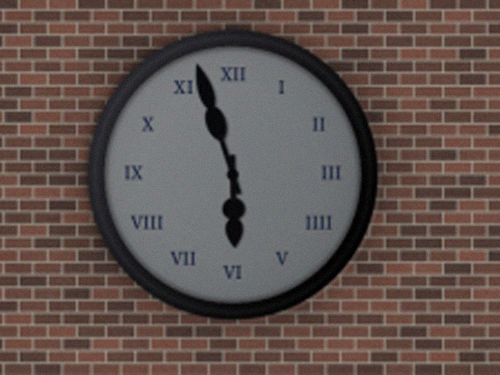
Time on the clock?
5:57
